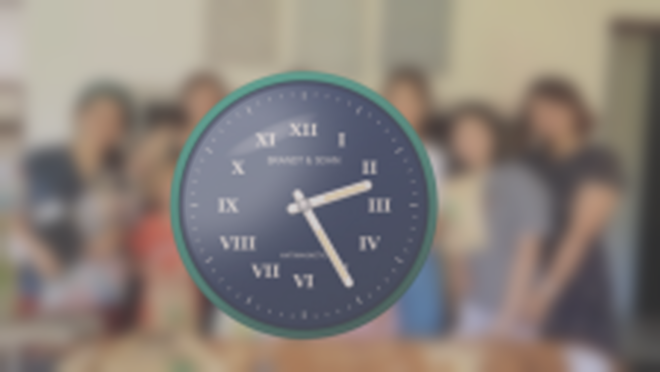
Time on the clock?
2:25
